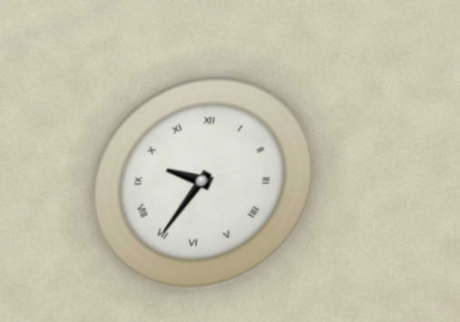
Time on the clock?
9:35
